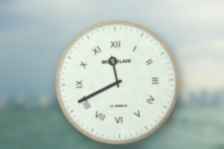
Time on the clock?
11:41
